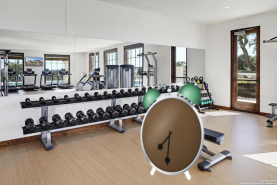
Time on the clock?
7:31
